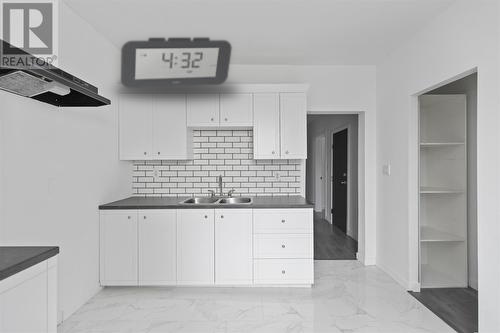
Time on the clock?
4:32
